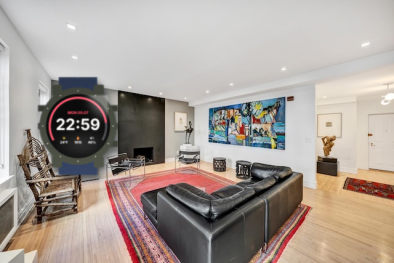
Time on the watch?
22:59
